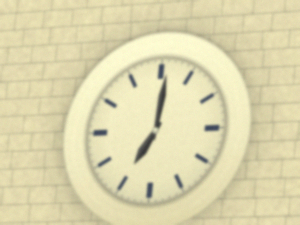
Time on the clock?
7:01
